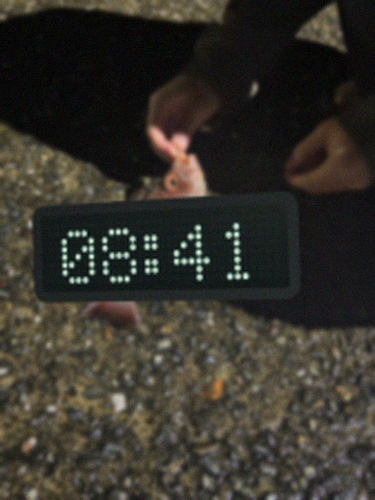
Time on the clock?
8:41
